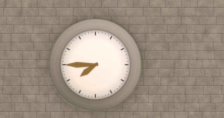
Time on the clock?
7:45
